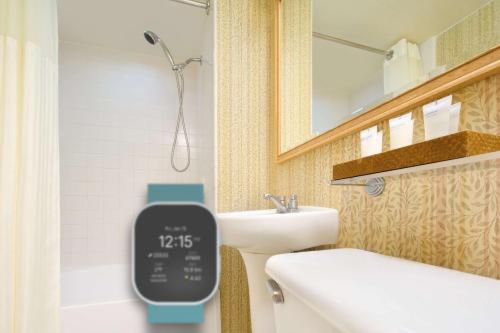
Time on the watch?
12:15
